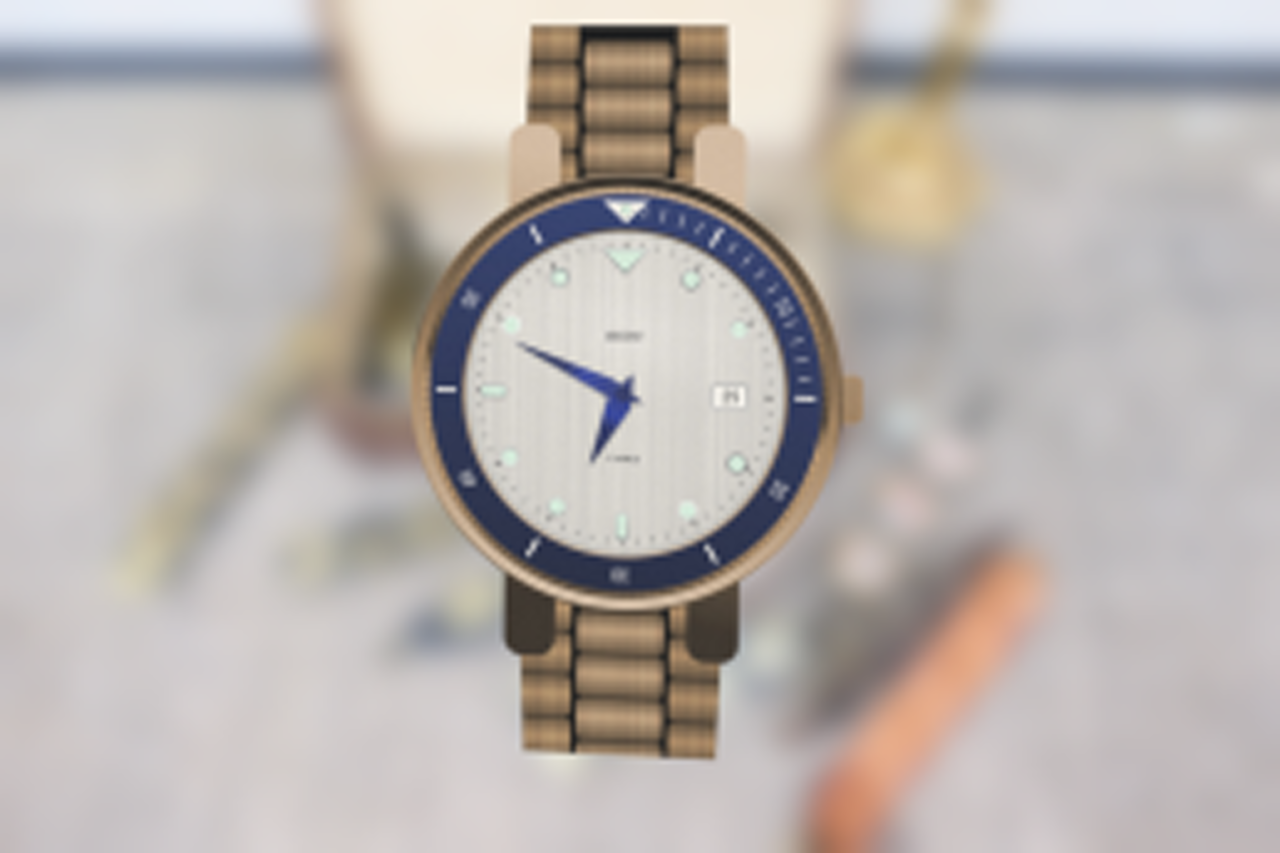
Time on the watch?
6:49
